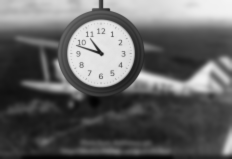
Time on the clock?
10:48
